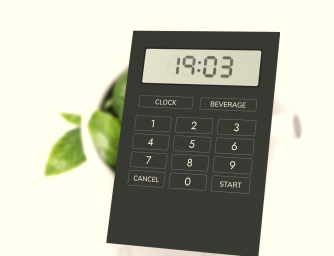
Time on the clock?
19:03
